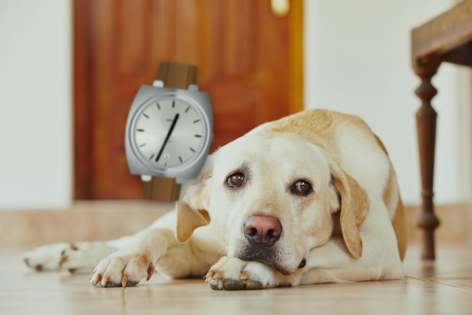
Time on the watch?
12:33
